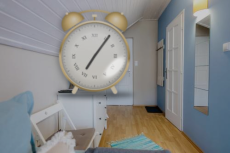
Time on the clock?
7:06
